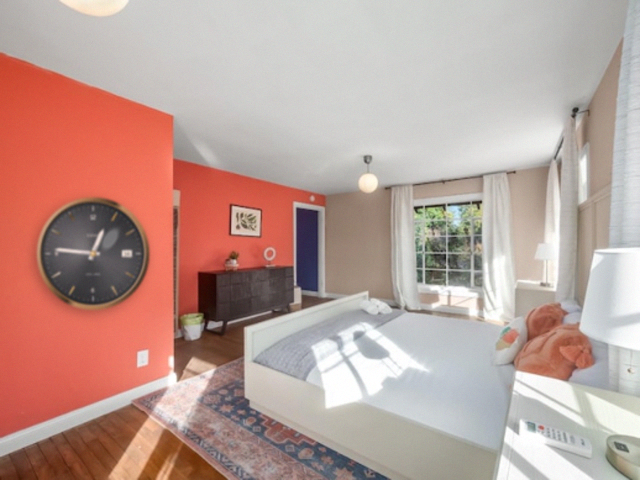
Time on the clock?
12:46
